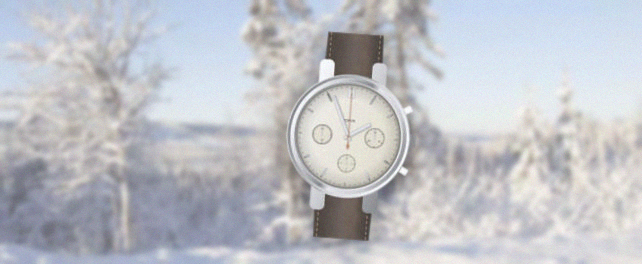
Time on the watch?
1:56
